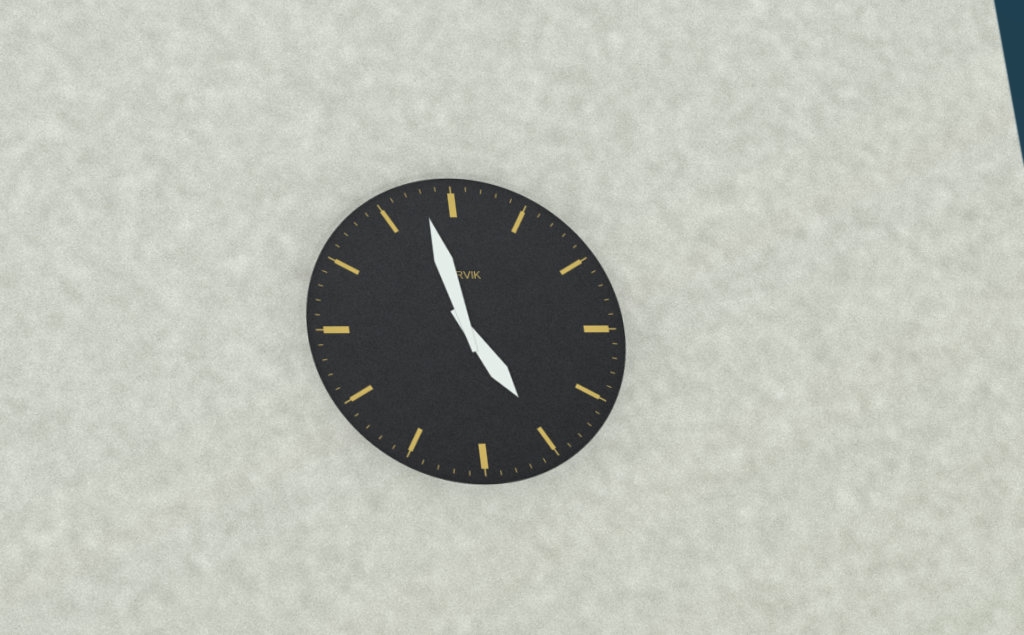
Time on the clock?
4:58
